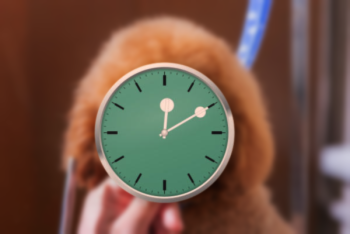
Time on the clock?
12:10
